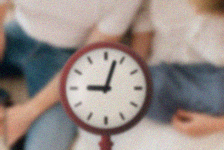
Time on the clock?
9:03
